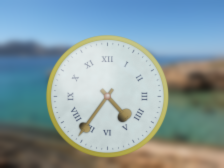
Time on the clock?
4:36
